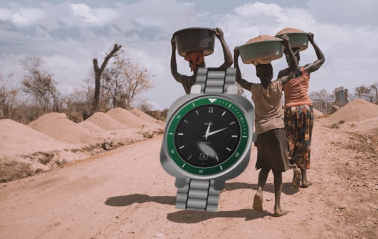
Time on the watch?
12:11
